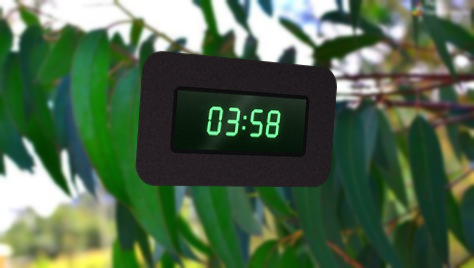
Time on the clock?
3:58
